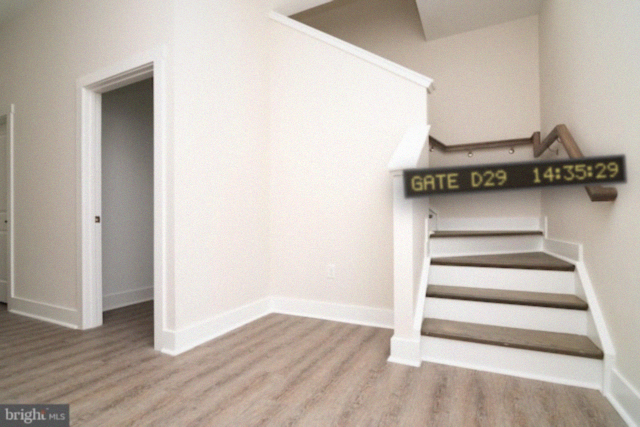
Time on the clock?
14:35:29
